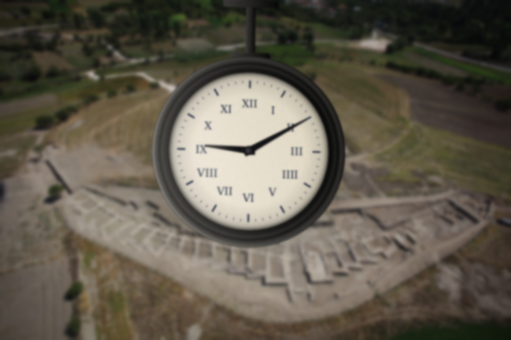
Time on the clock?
9:10
